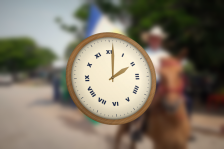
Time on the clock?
2:01
